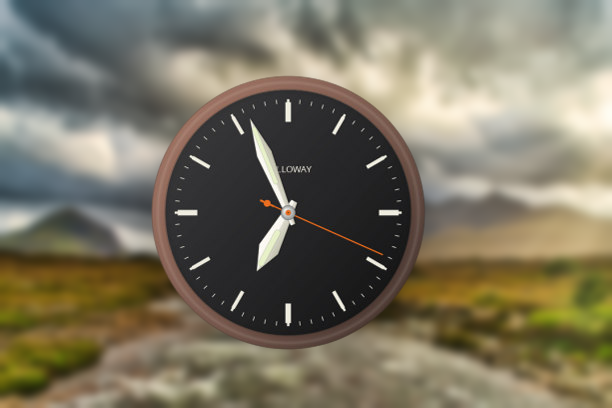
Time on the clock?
6:56:19
